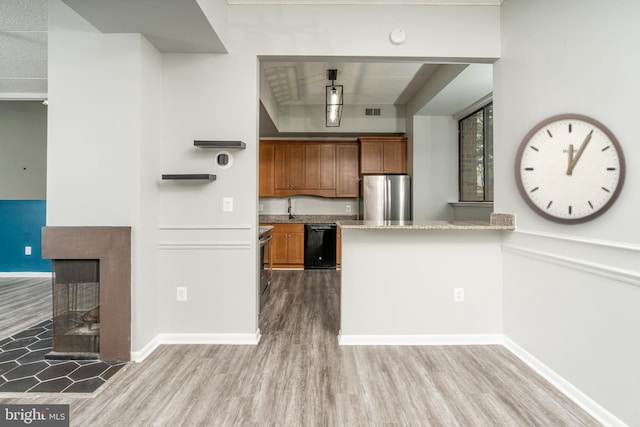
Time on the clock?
12:05
